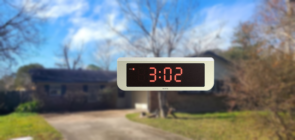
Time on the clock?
3:02
